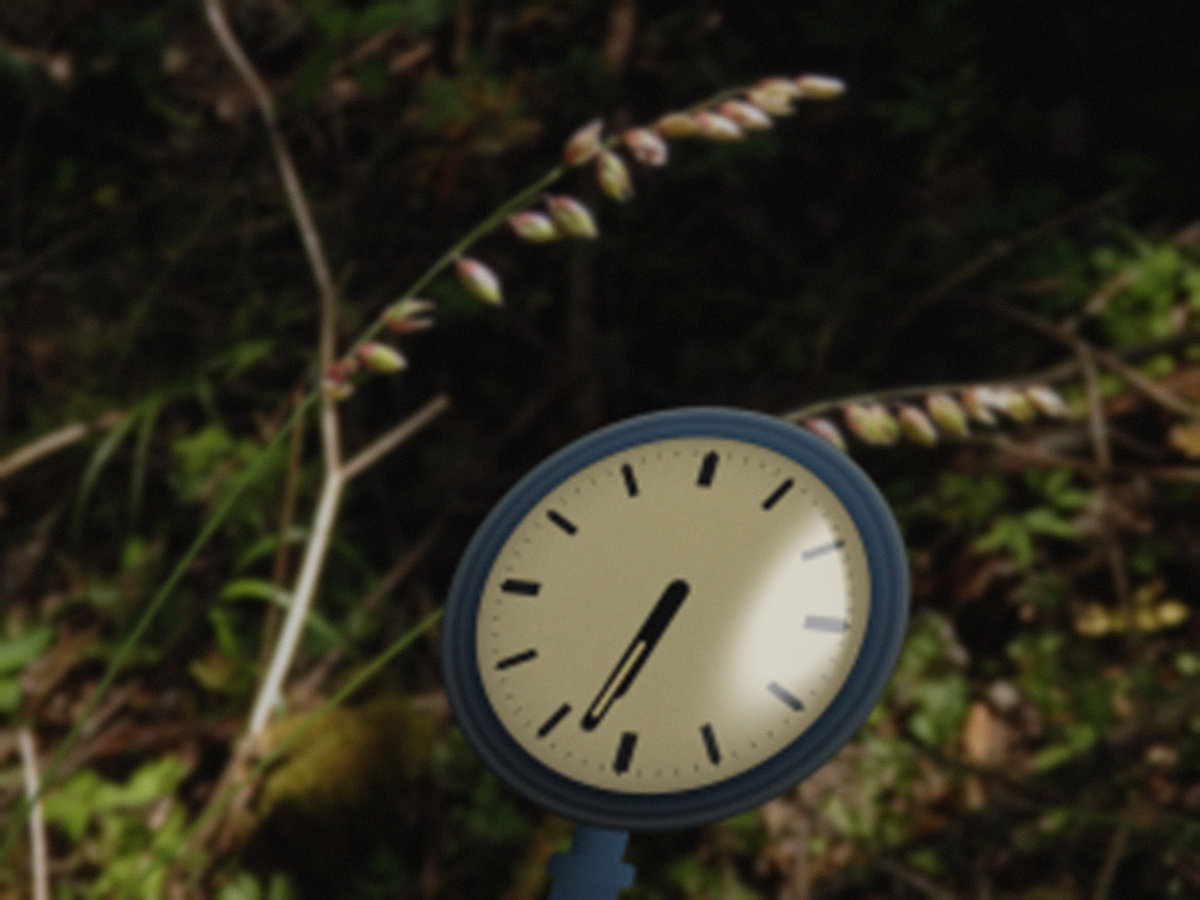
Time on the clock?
6:33
